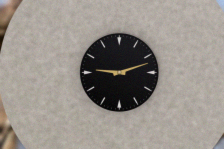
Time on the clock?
9:12
